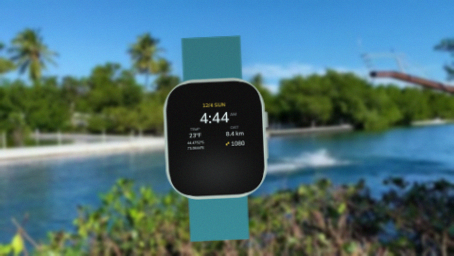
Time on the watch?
4:44
